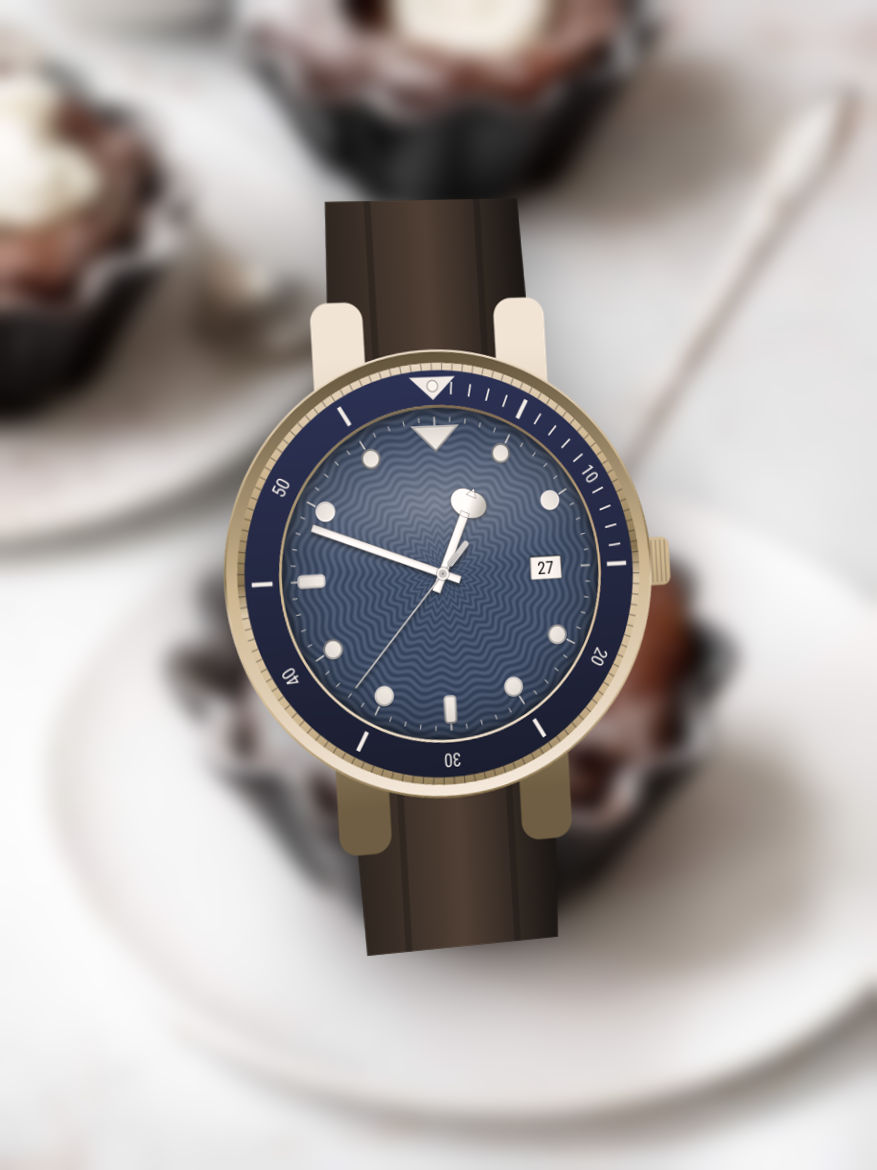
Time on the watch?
12:48:37
